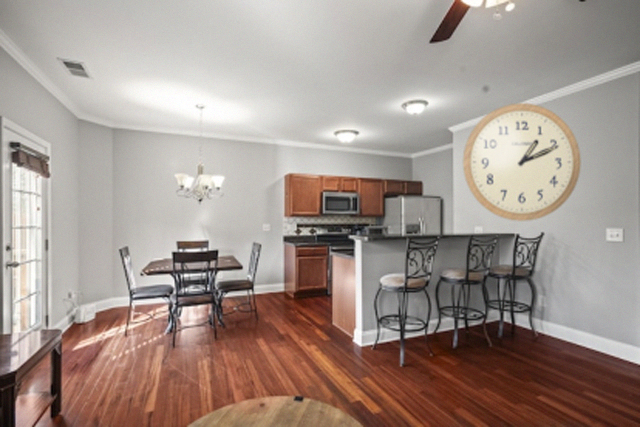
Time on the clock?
1:11
